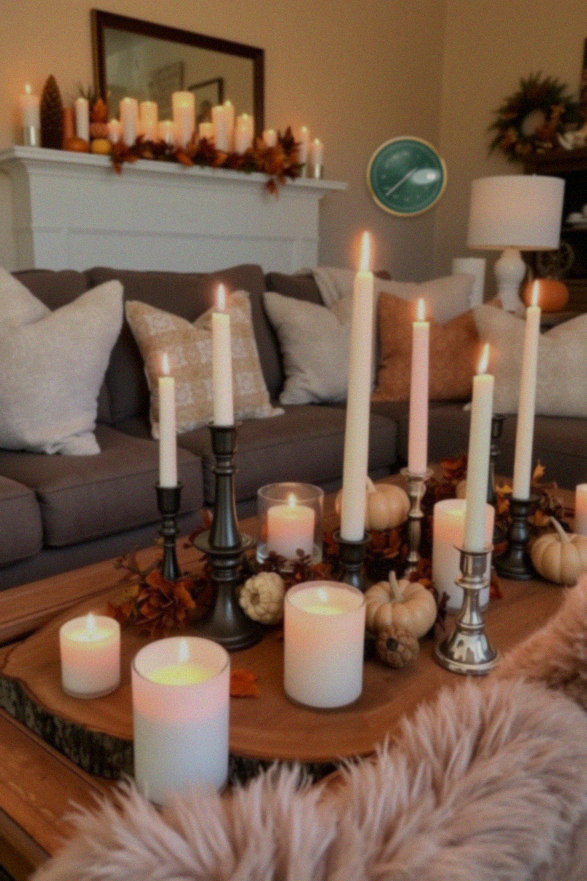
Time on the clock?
1:38
